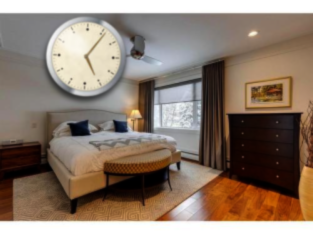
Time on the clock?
5:06
